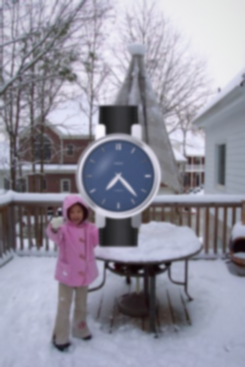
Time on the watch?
7:23
